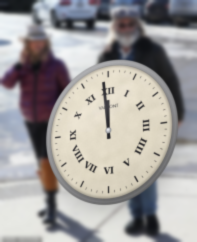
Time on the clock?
11:59
